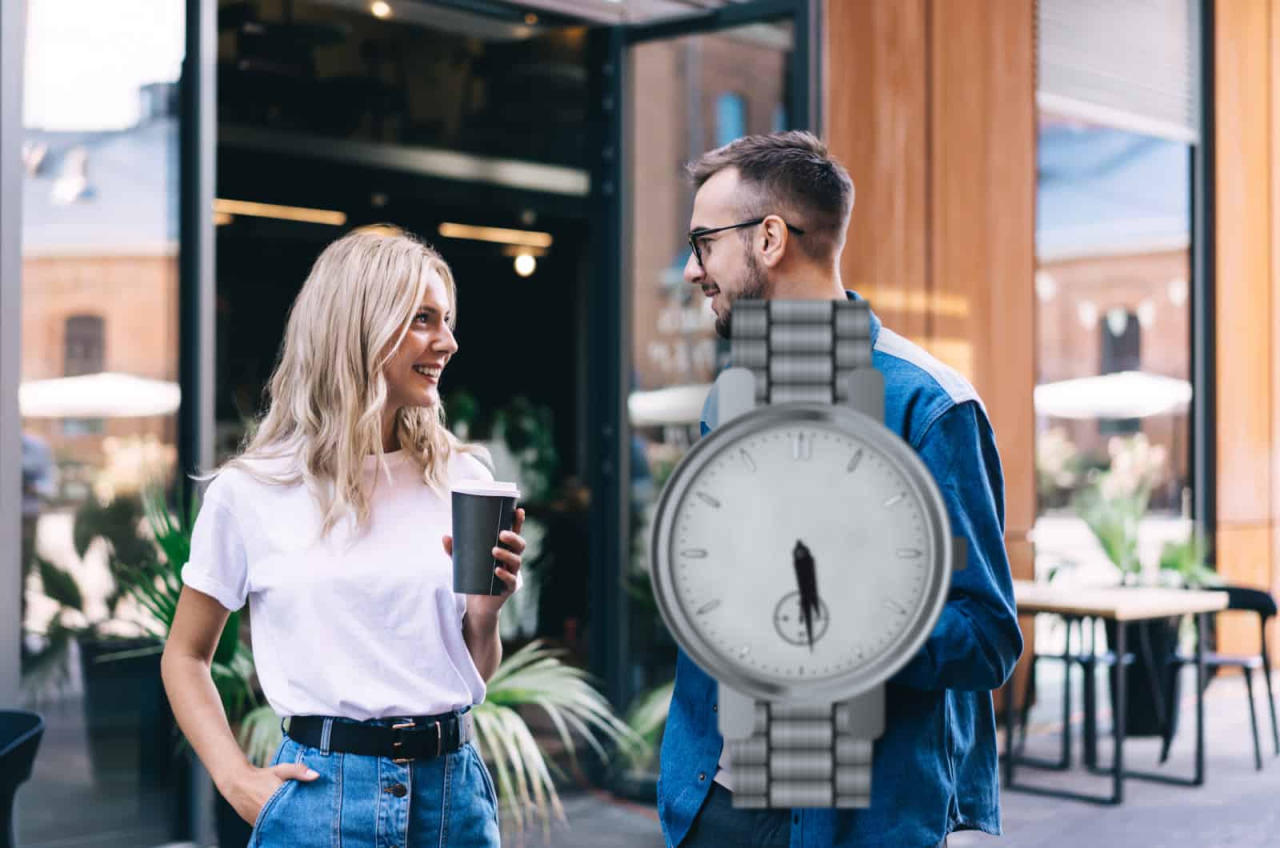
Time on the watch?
5:29
